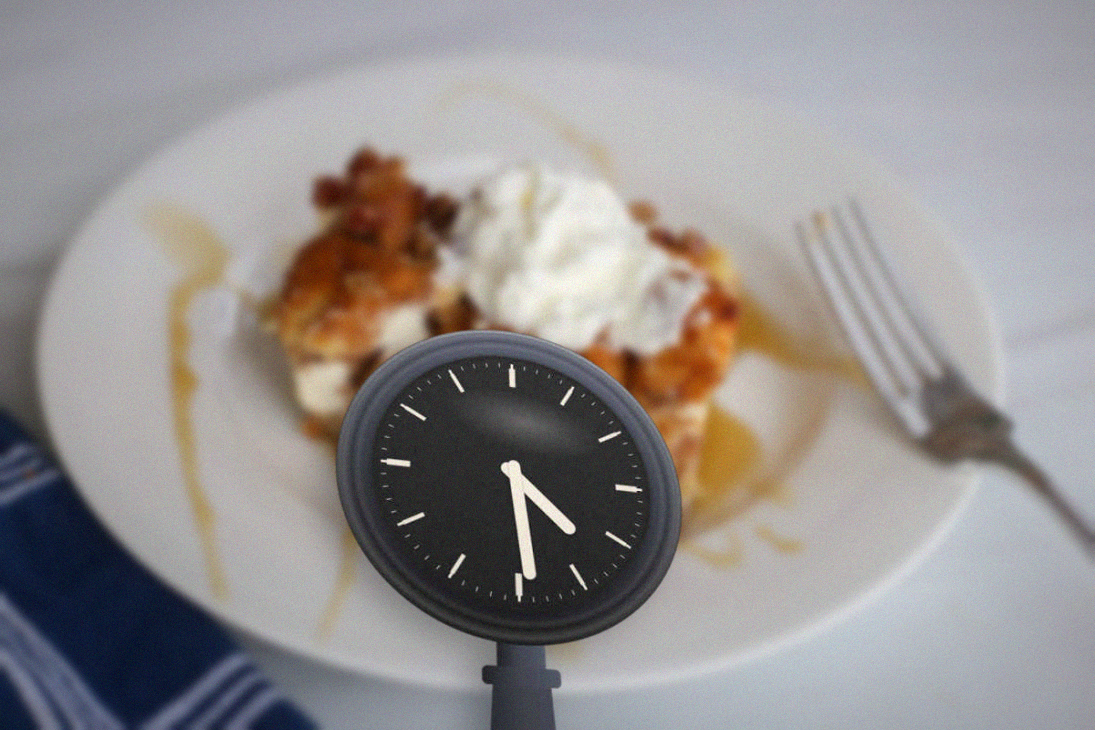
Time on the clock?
4:29
